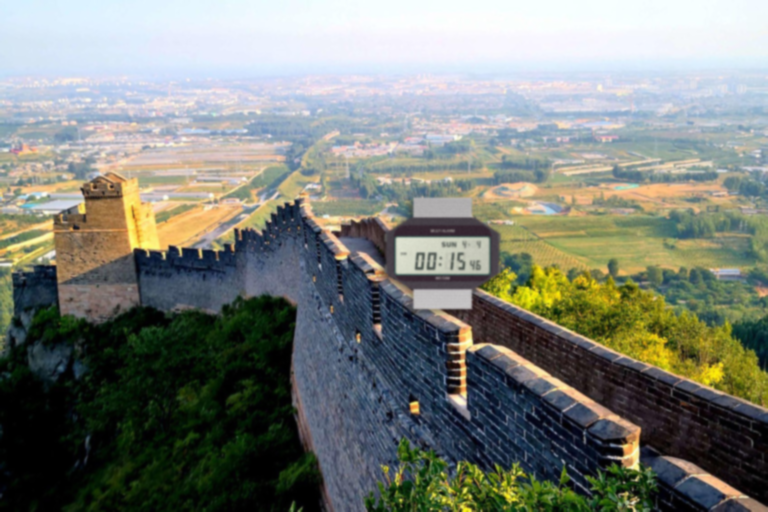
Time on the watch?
0:15
